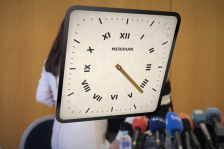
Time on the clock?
4:22
